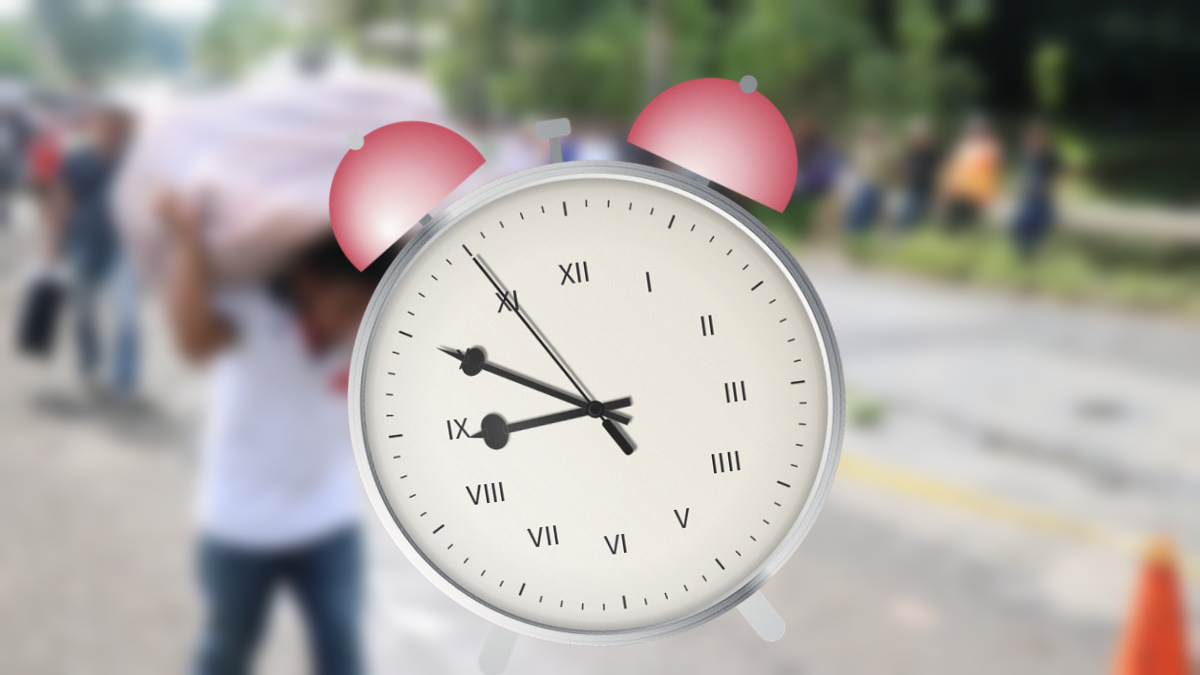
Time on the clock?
8:49:55
